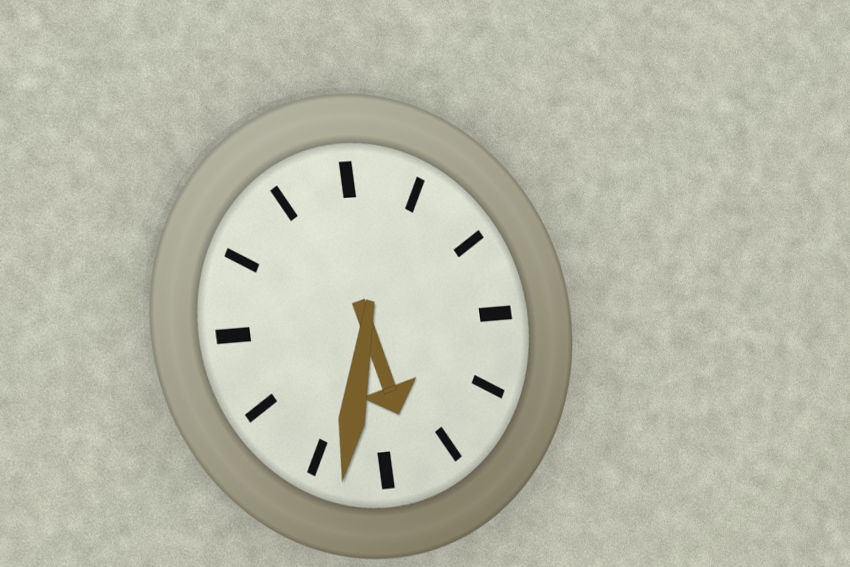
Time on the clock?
5:33
